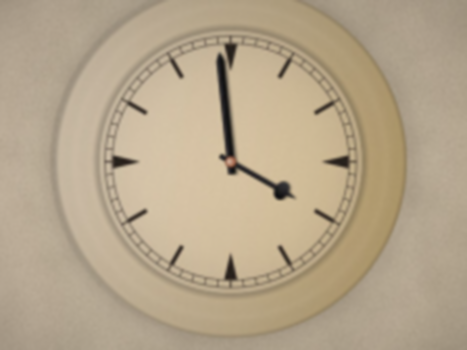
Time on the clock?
3:59
